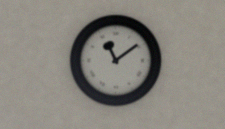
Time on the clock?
11:09
